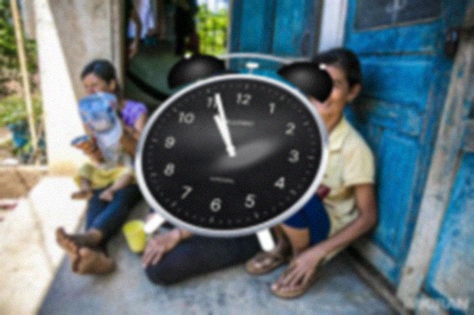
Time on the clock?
10:56
